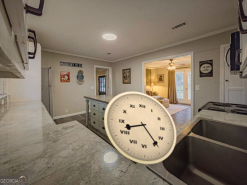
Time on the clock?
8:24
